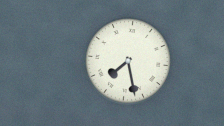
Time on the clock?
7:27
